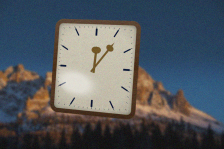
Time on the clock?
12:06
